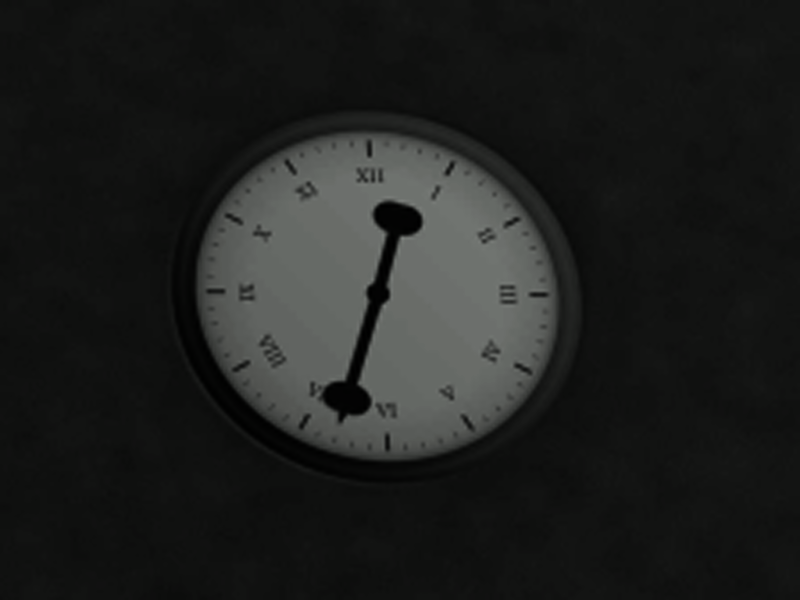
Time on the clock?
12:33
